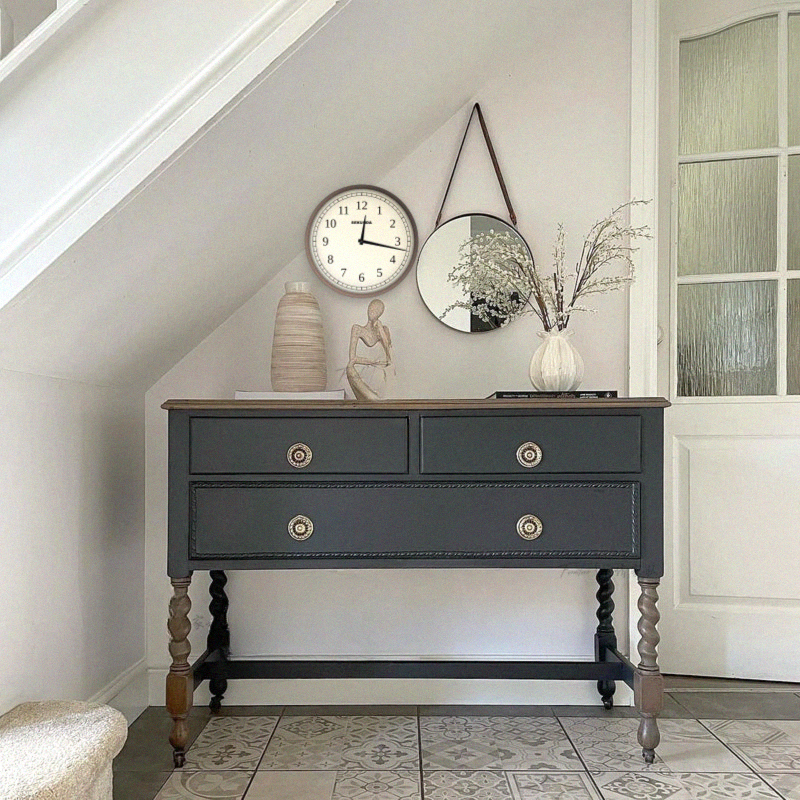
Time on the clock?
12:17
